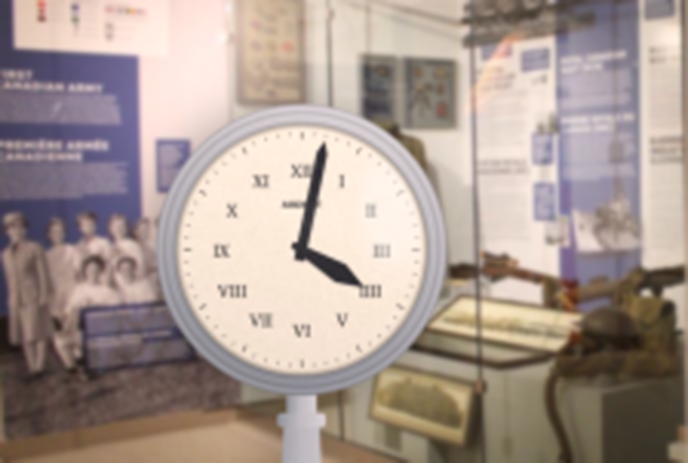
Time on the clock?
4:02
